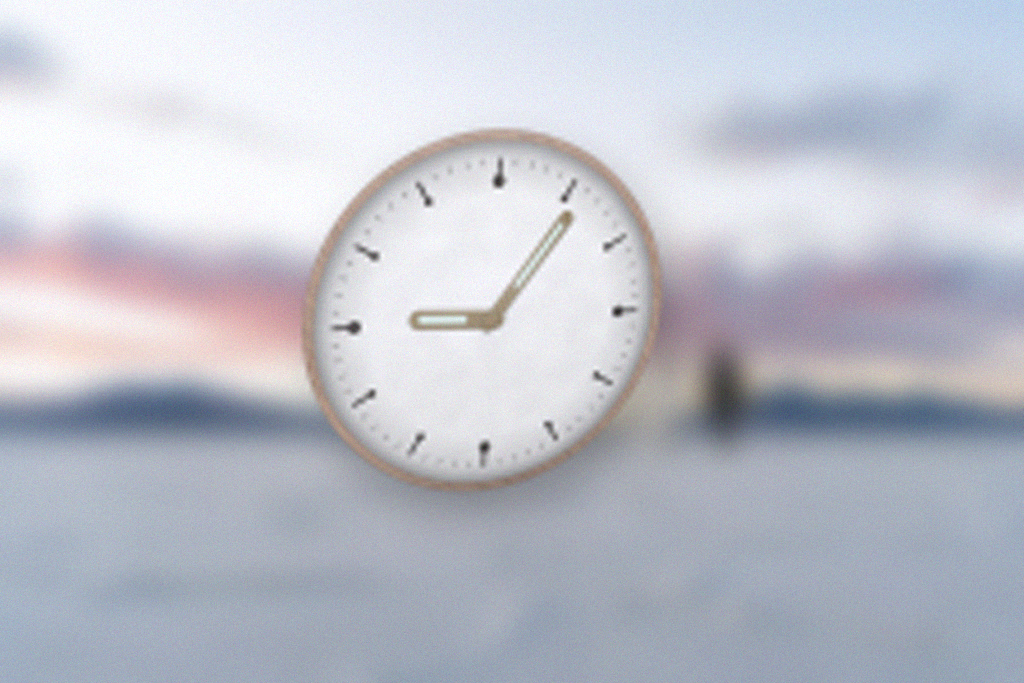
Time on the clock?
9:06
